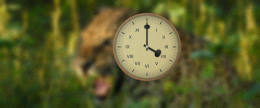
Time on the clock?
4:00
